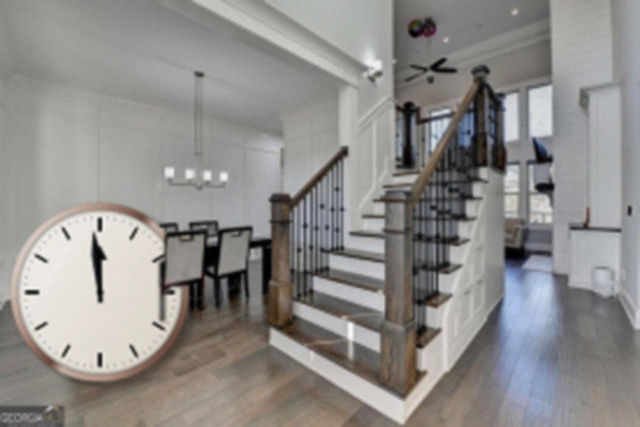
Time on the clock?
11:59
